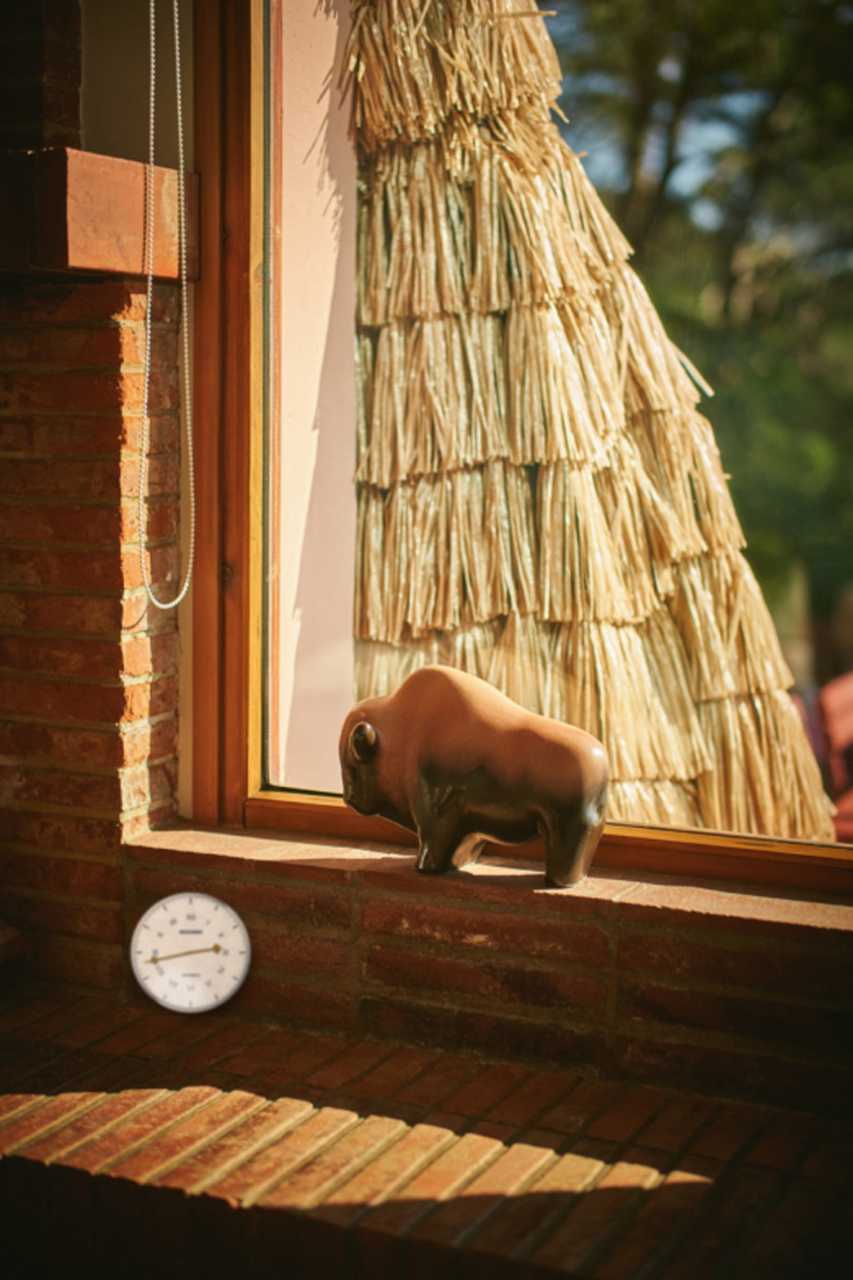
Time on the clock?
2:43
